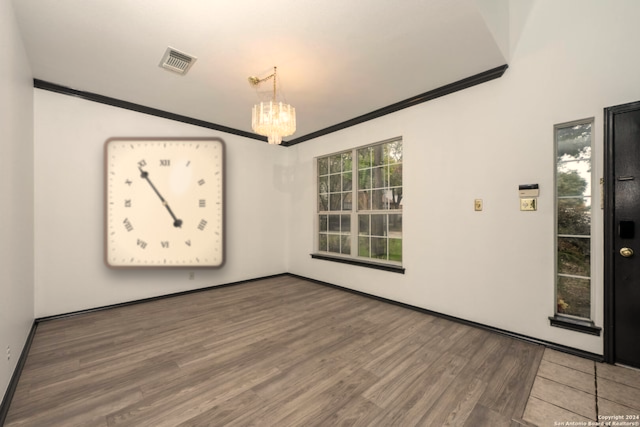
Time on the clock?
4:54
